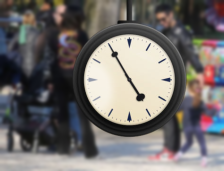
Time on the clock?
4:55
